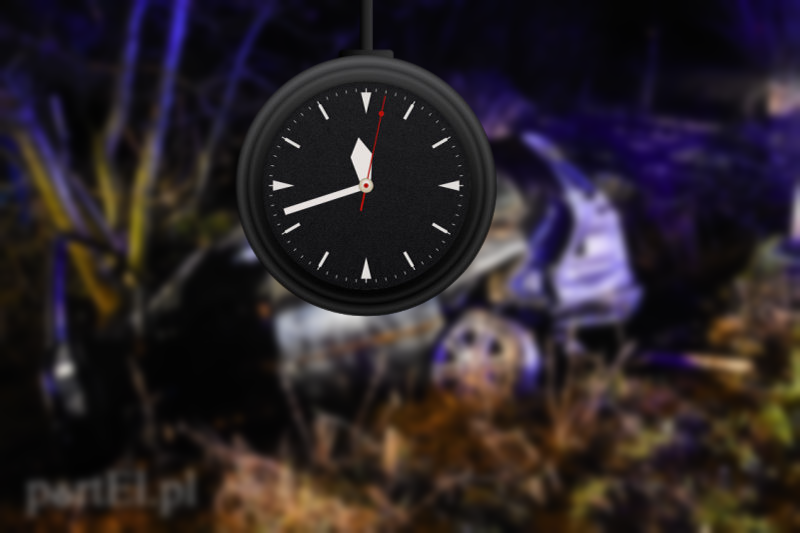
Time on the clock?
11:42:02
